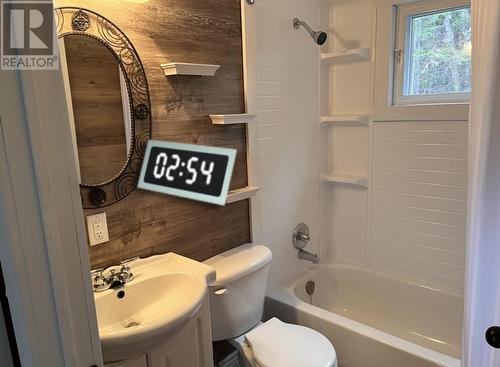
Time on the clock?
2:54
